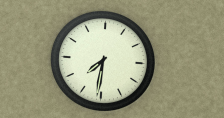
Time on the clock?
7:31
